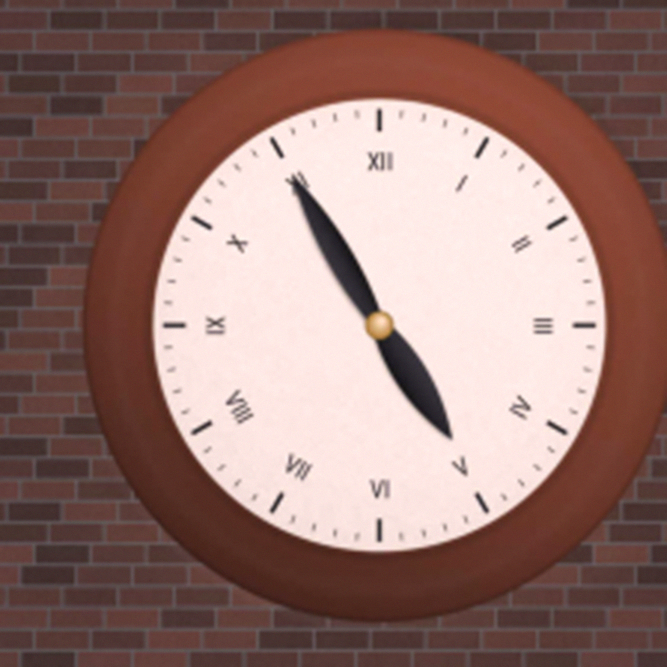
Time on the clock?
4:55
